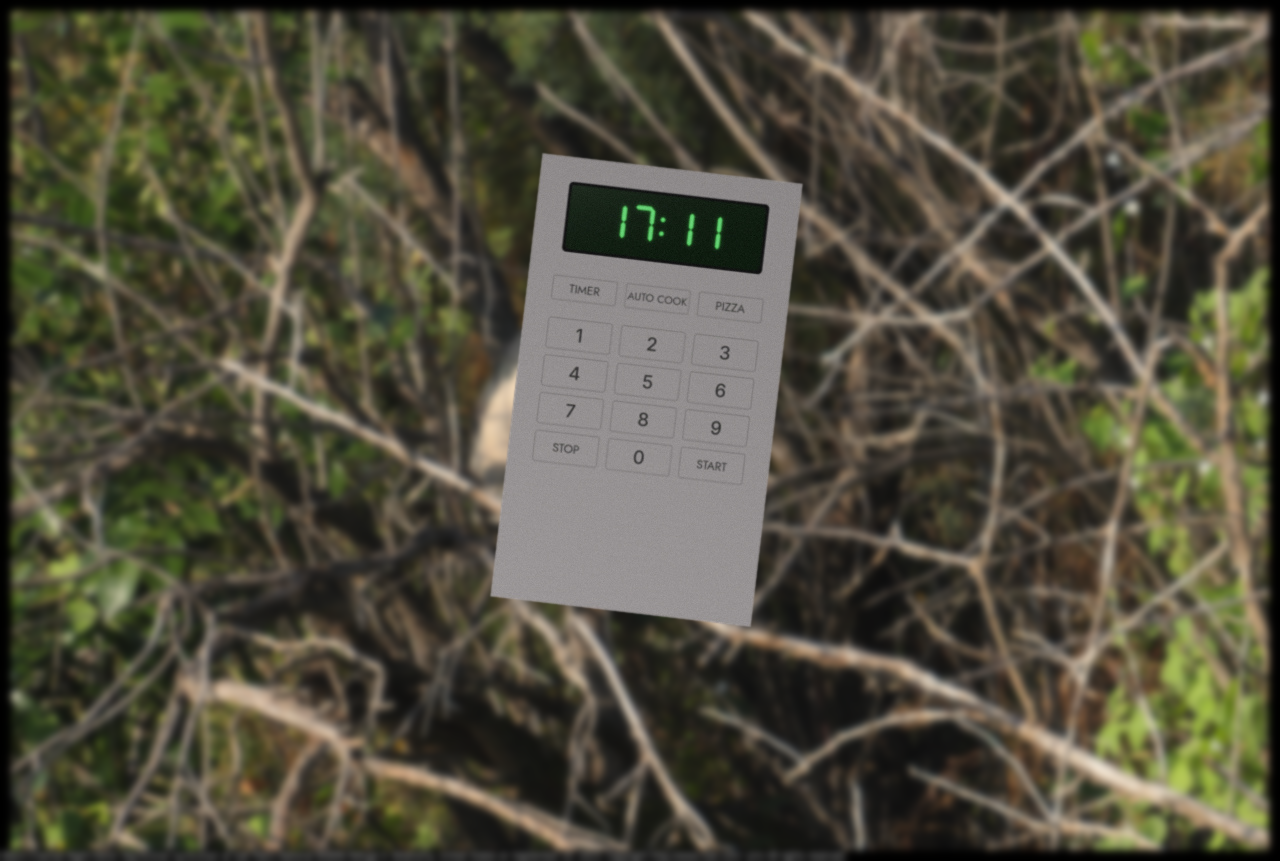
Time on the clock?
17:11
